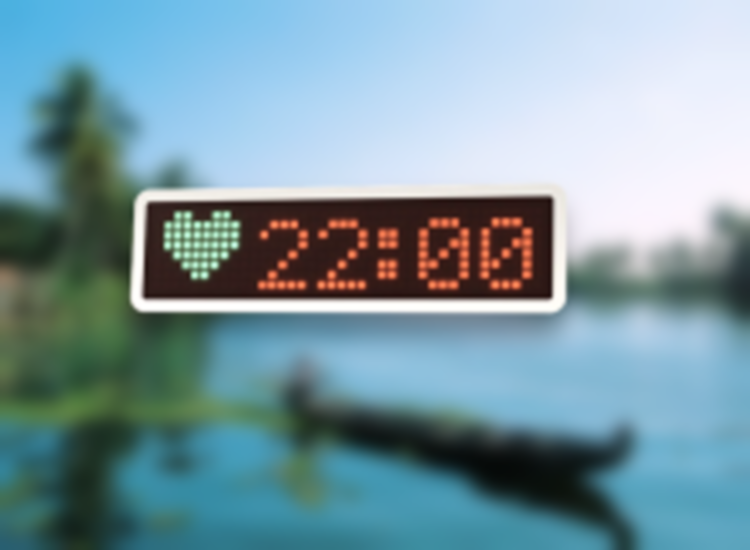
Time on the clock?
22:00
